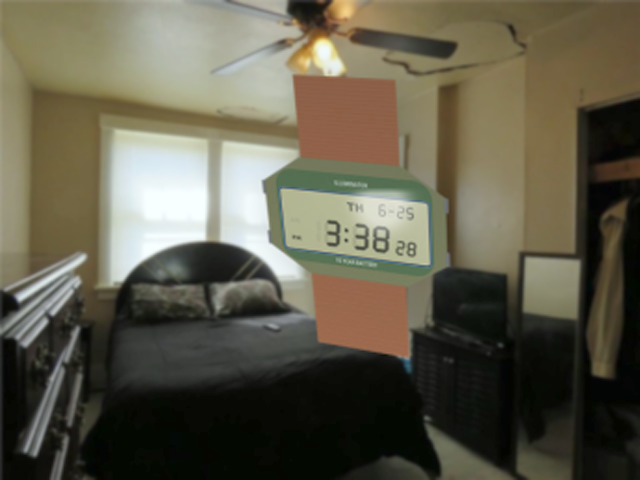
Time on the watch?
3:38:28
